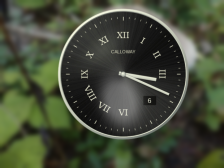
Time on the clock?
3:19
